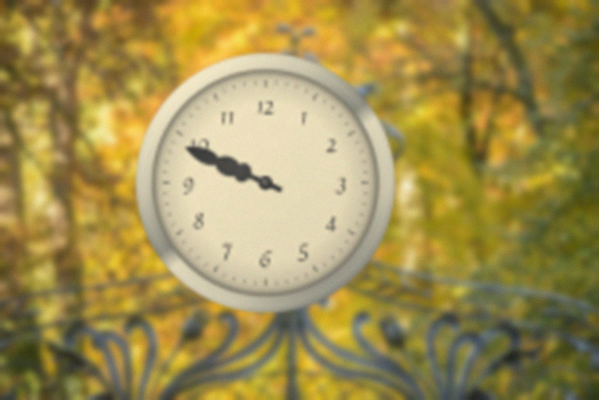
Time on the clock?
9:49
